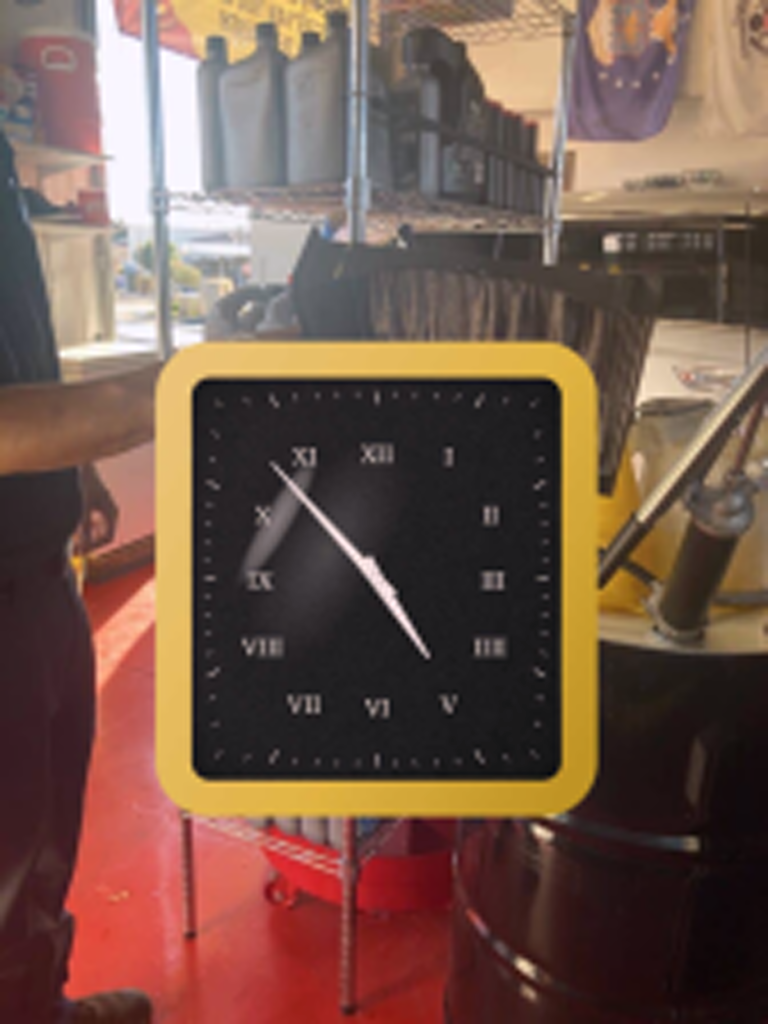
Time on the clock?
4:53
